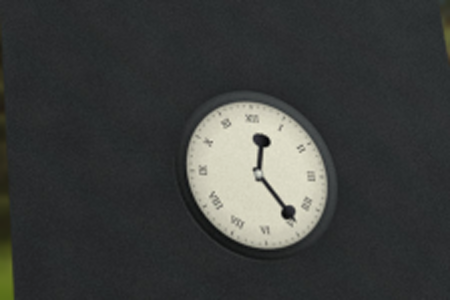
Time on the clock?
12:24
